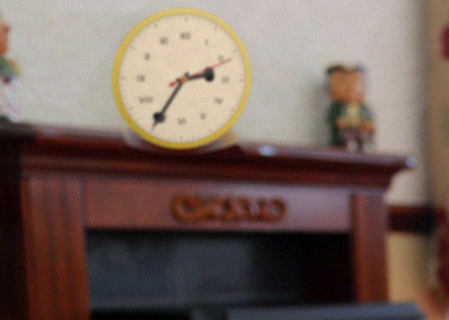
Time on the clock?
2:35:11
